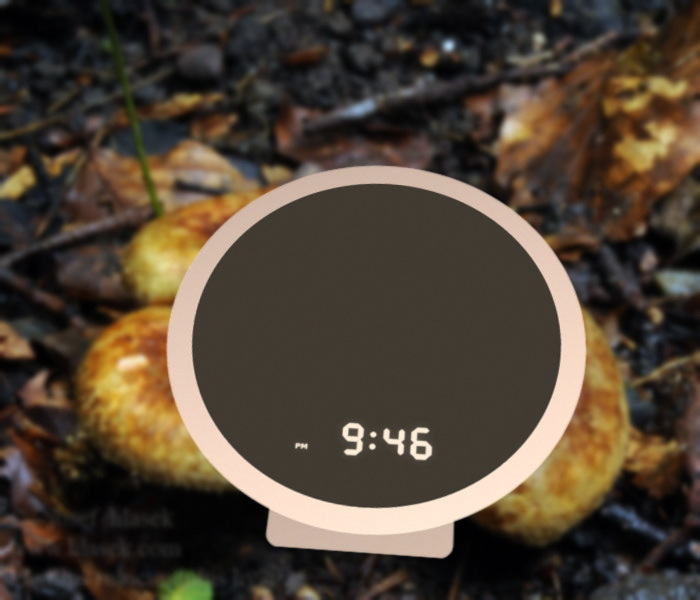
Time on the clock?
9:46
